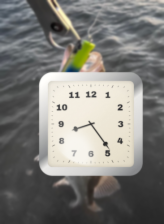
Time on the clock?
8:24
